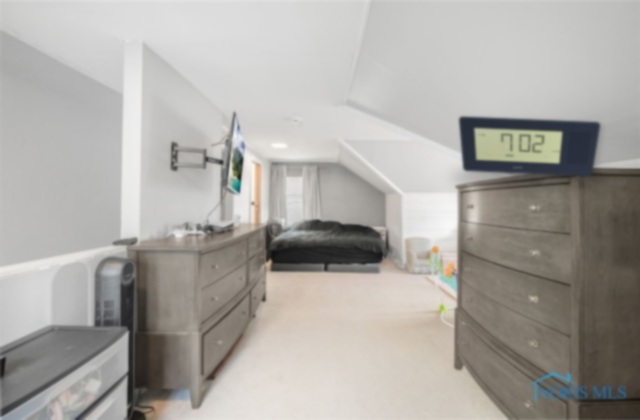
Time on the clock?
7:02
